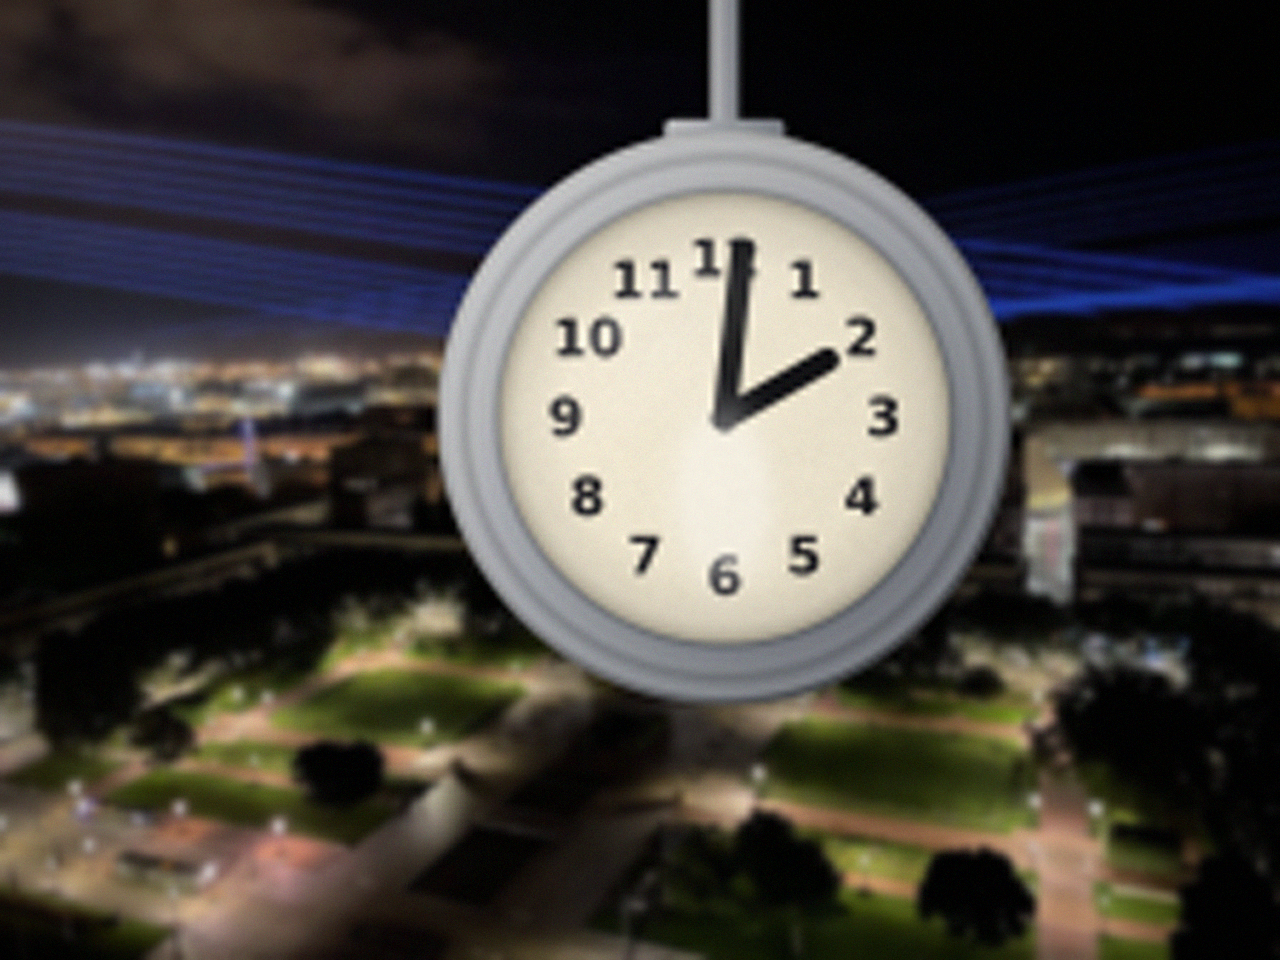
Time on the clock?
2:01
